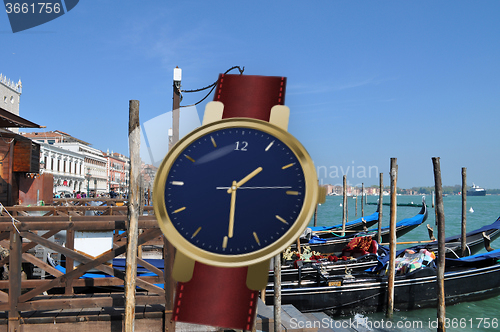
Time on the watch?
1:29:14
